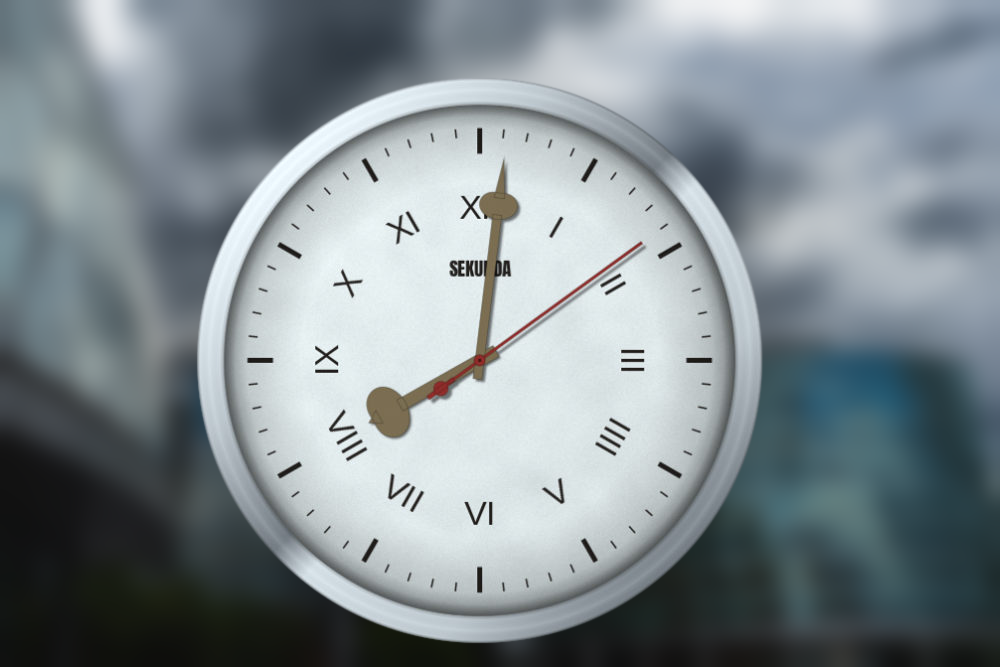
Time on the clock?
8:01:09
